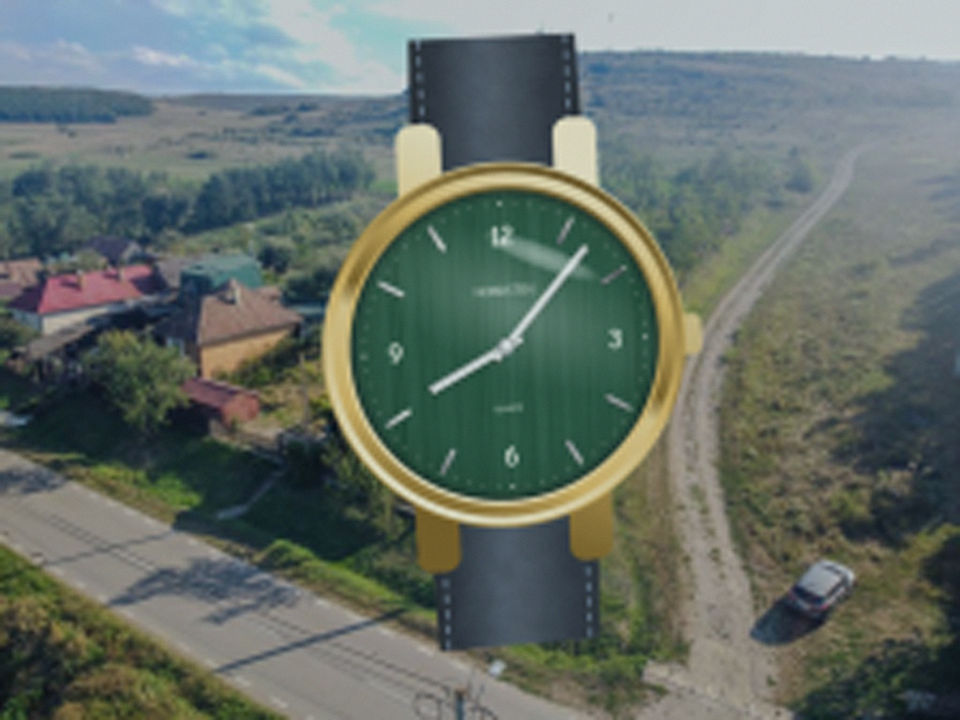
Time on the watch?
8:07
